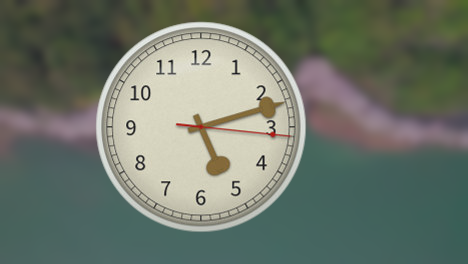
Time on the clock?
5:12:16
